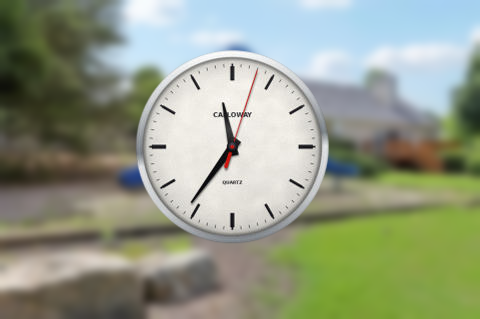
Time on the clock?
11:36:03
